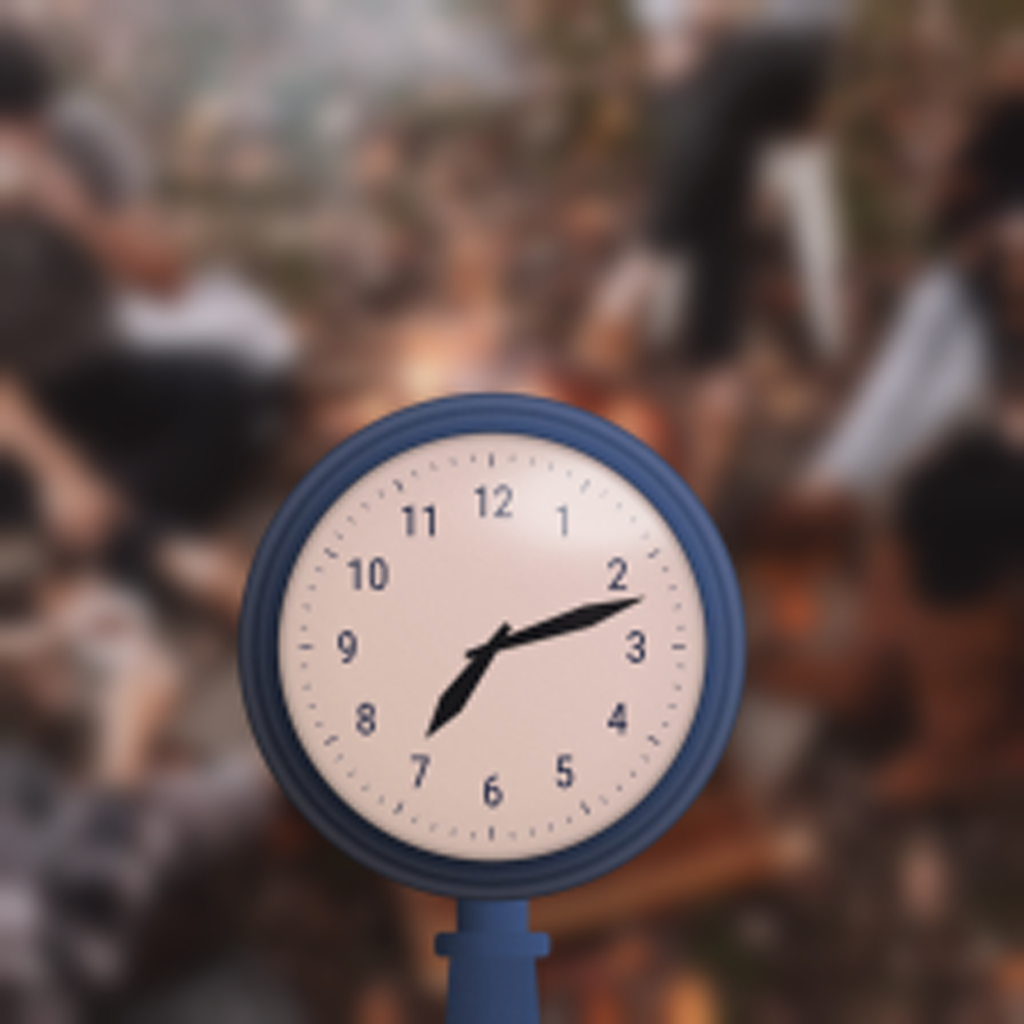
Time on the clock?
7:12
